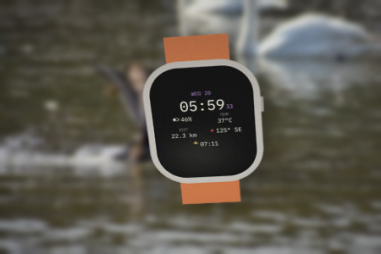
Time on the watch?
5:59
